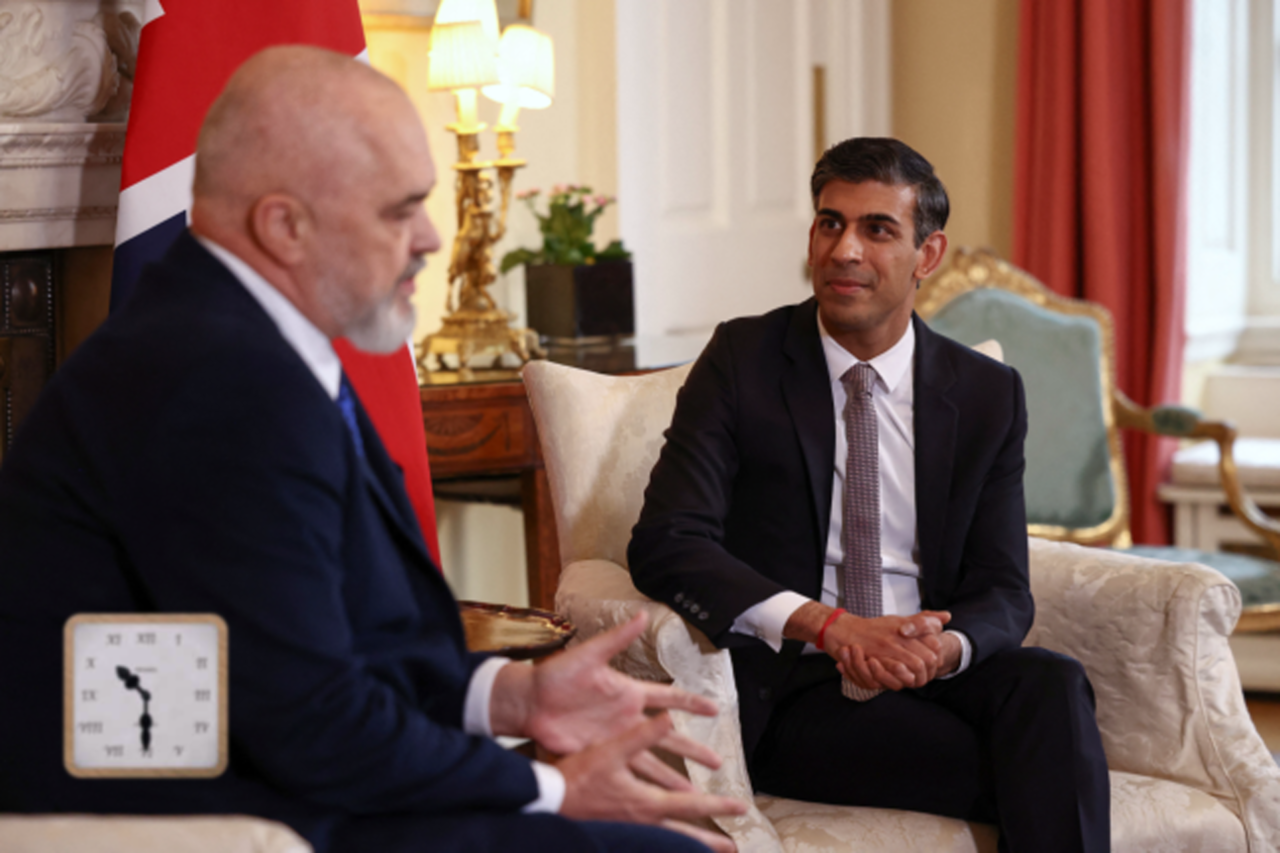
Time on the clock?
10:30
